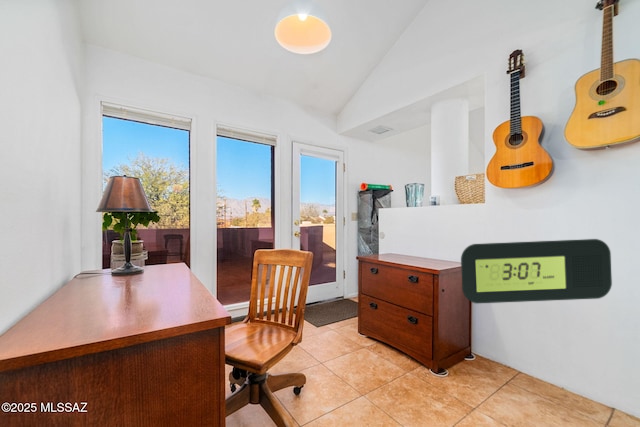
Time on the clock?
3:07
